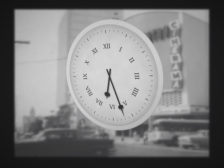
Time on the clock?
6:27
